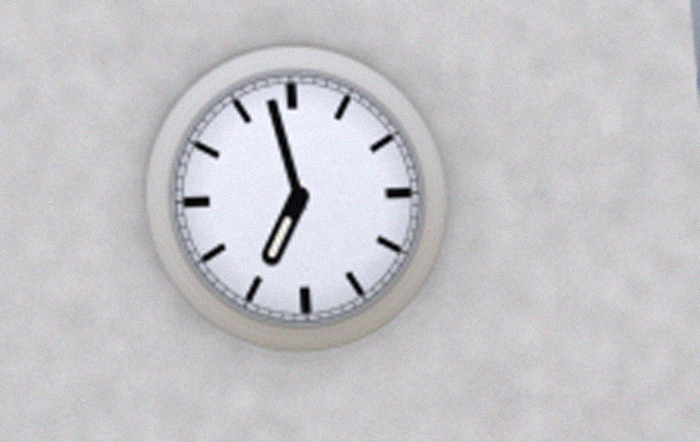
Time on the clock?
6:58
